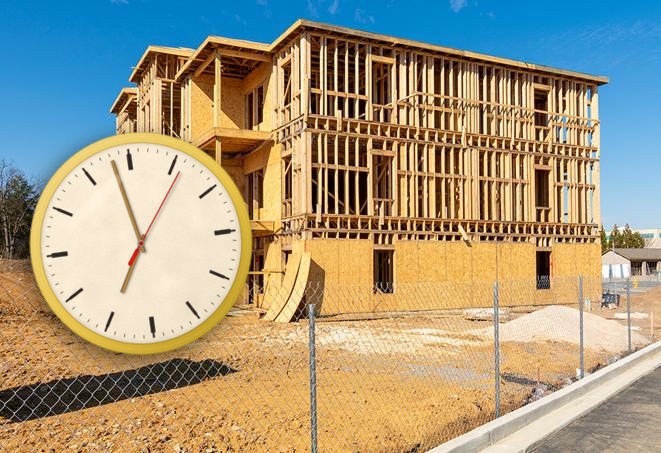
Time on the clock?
6:58:06
